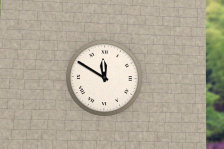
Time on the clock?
11:50
